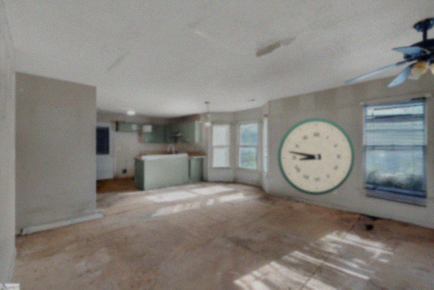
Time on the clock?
8:47
